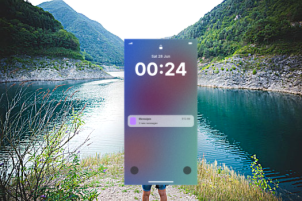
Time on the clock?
0:24
